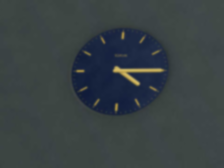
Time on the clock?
4:15
